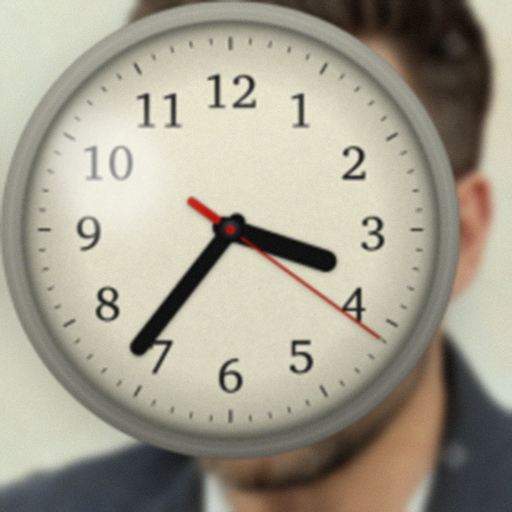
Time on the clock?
3:36:21
